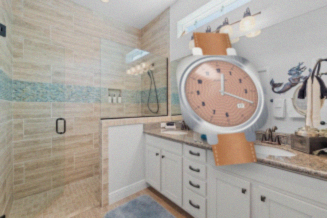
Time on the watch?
12:19
